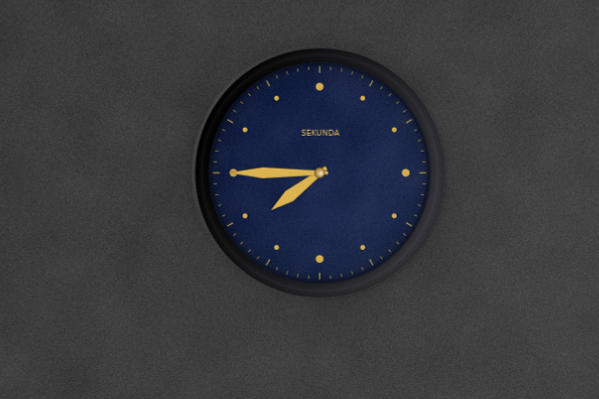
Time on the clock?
7:45
